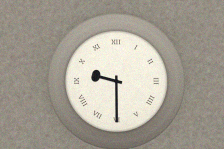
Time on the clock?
9:30
